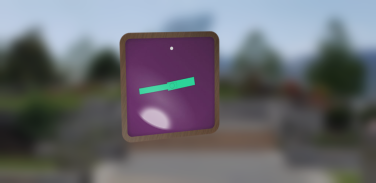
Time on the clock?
2:44
